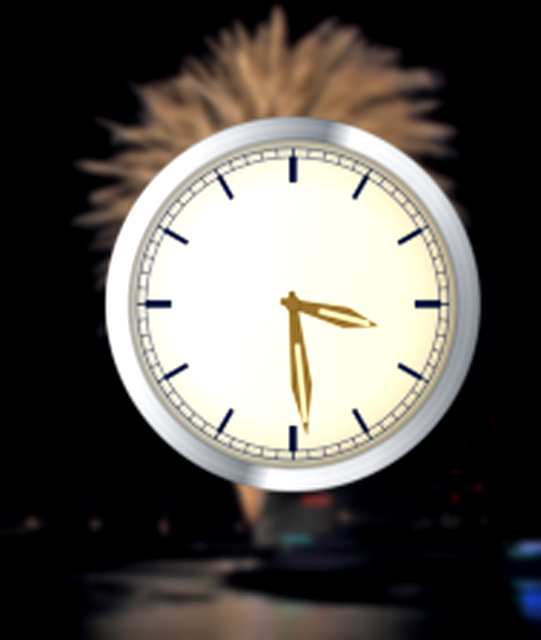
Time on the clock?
3:29
